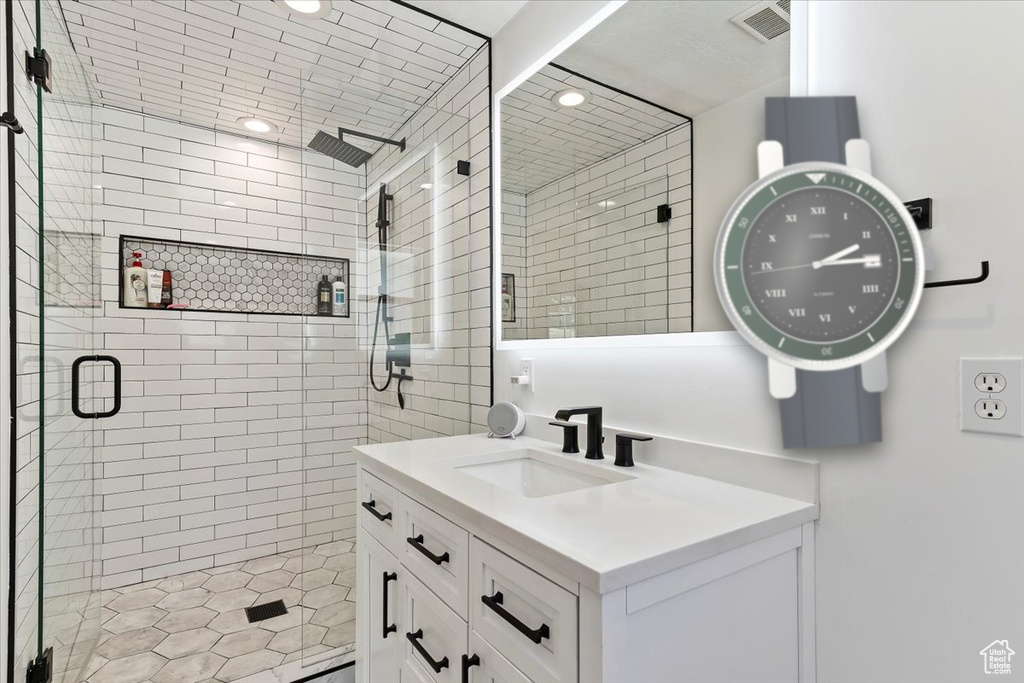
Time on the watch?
2:14:44
